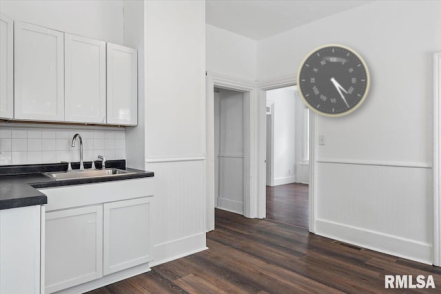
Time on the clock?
4:25
